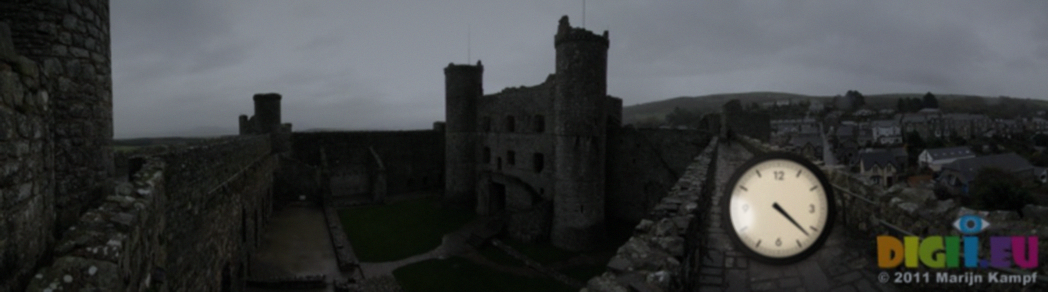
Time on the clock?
4:22
